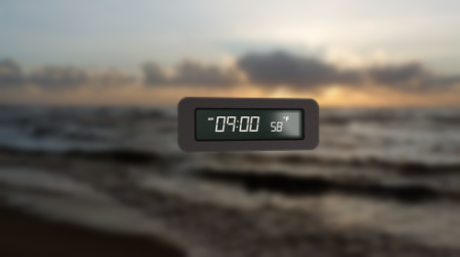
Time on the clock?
9:00
